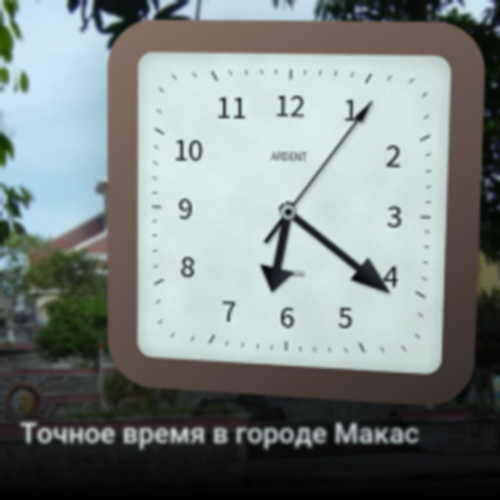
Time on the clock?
6:21:06
